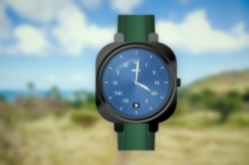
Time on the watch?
4:01
